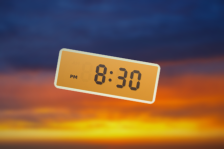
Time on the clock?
8:30
